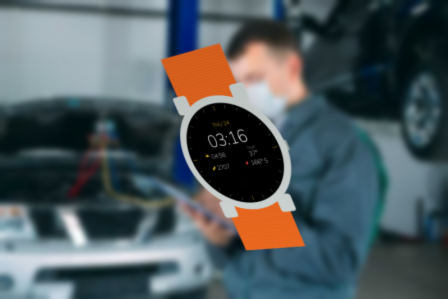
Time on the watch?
3:16
